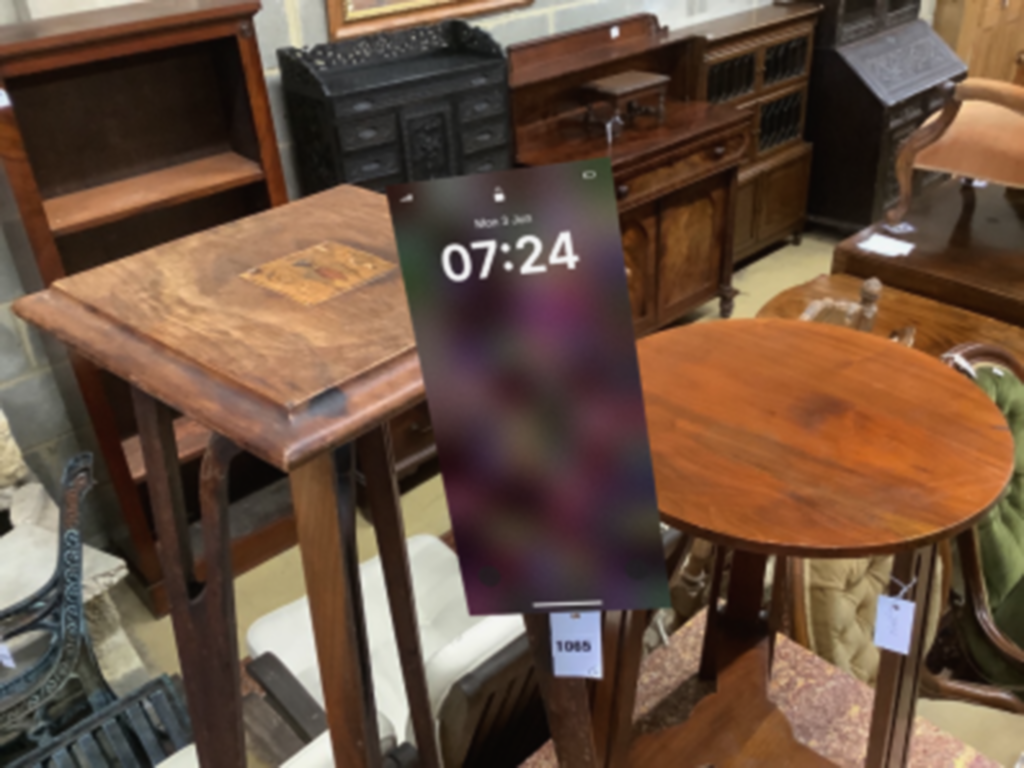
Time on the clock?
7:24
